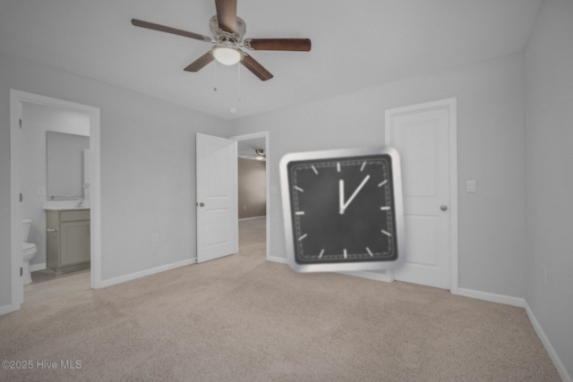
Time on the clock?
12:07
